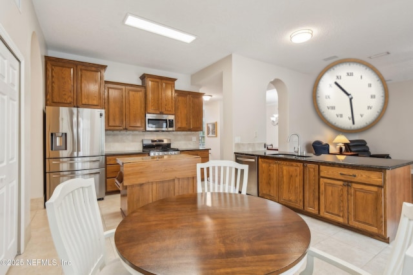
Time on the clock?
10:29
